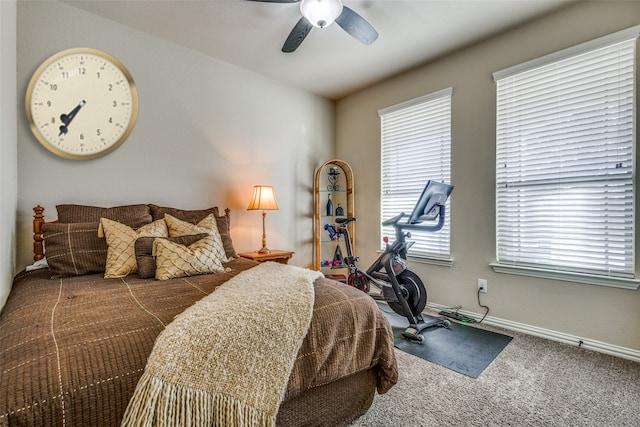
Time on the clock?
7:36
